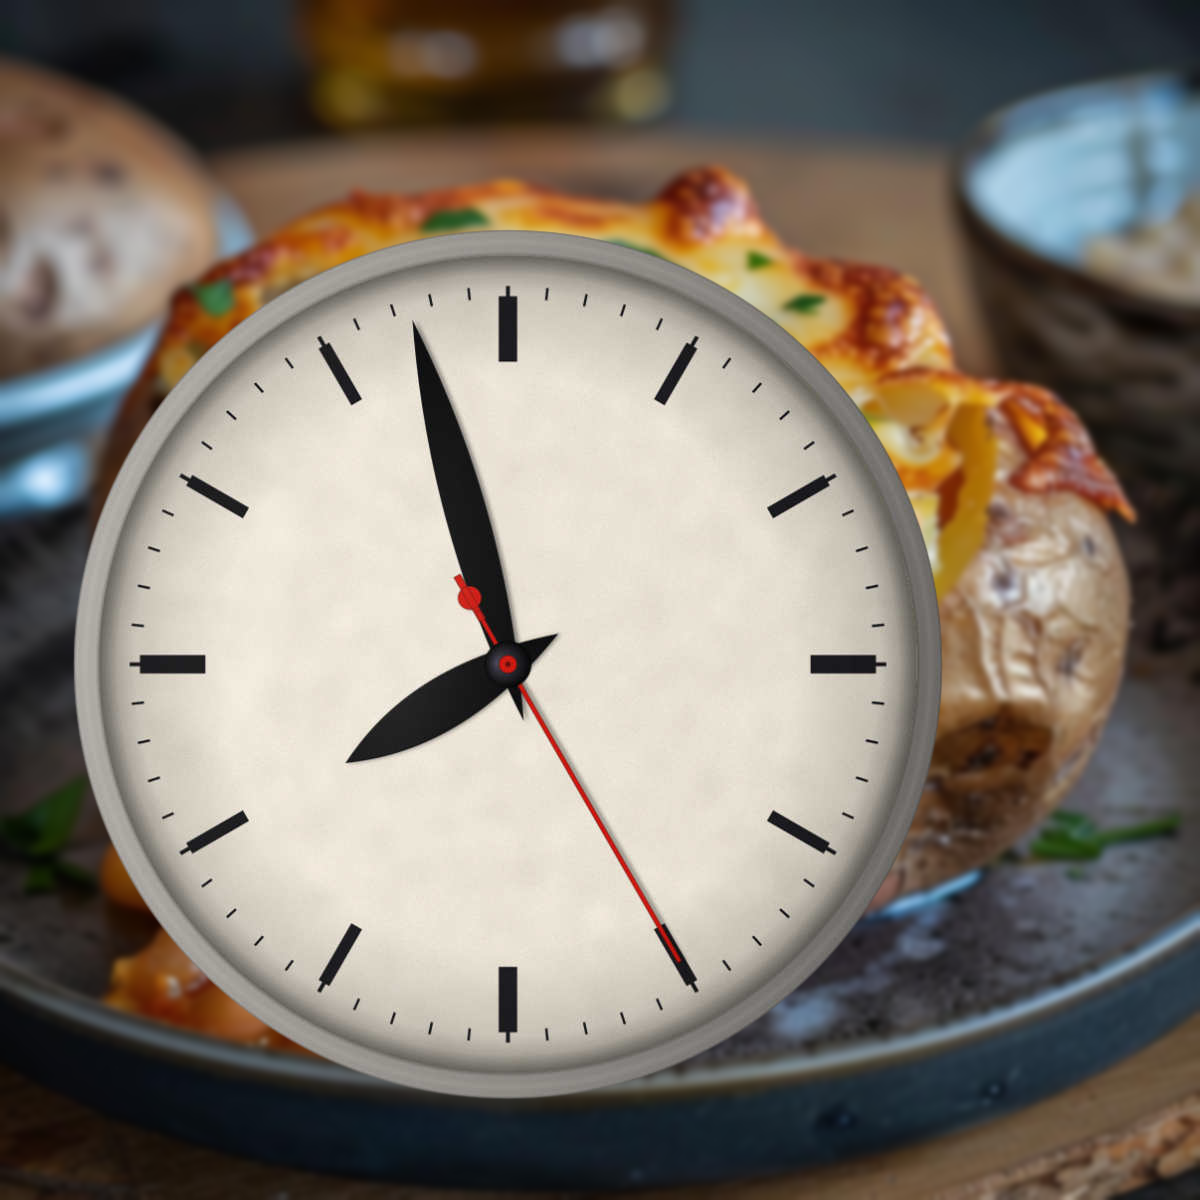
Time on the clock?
7:57:25
